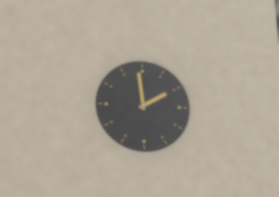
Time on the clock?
1:59
